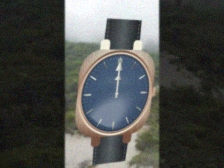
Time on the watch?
12:00
